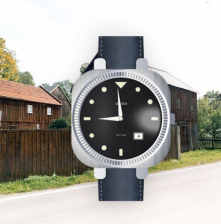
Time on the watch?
8:59
